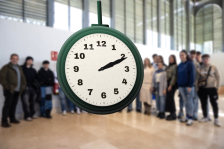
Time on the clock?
2:11
